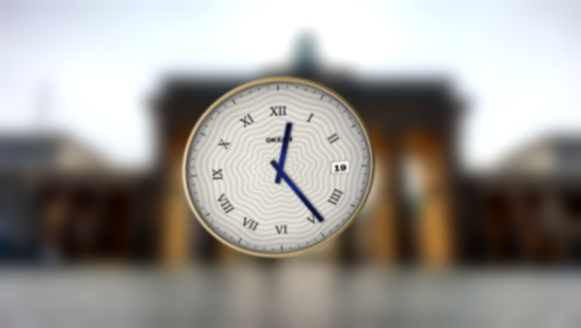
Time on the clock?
12:24
